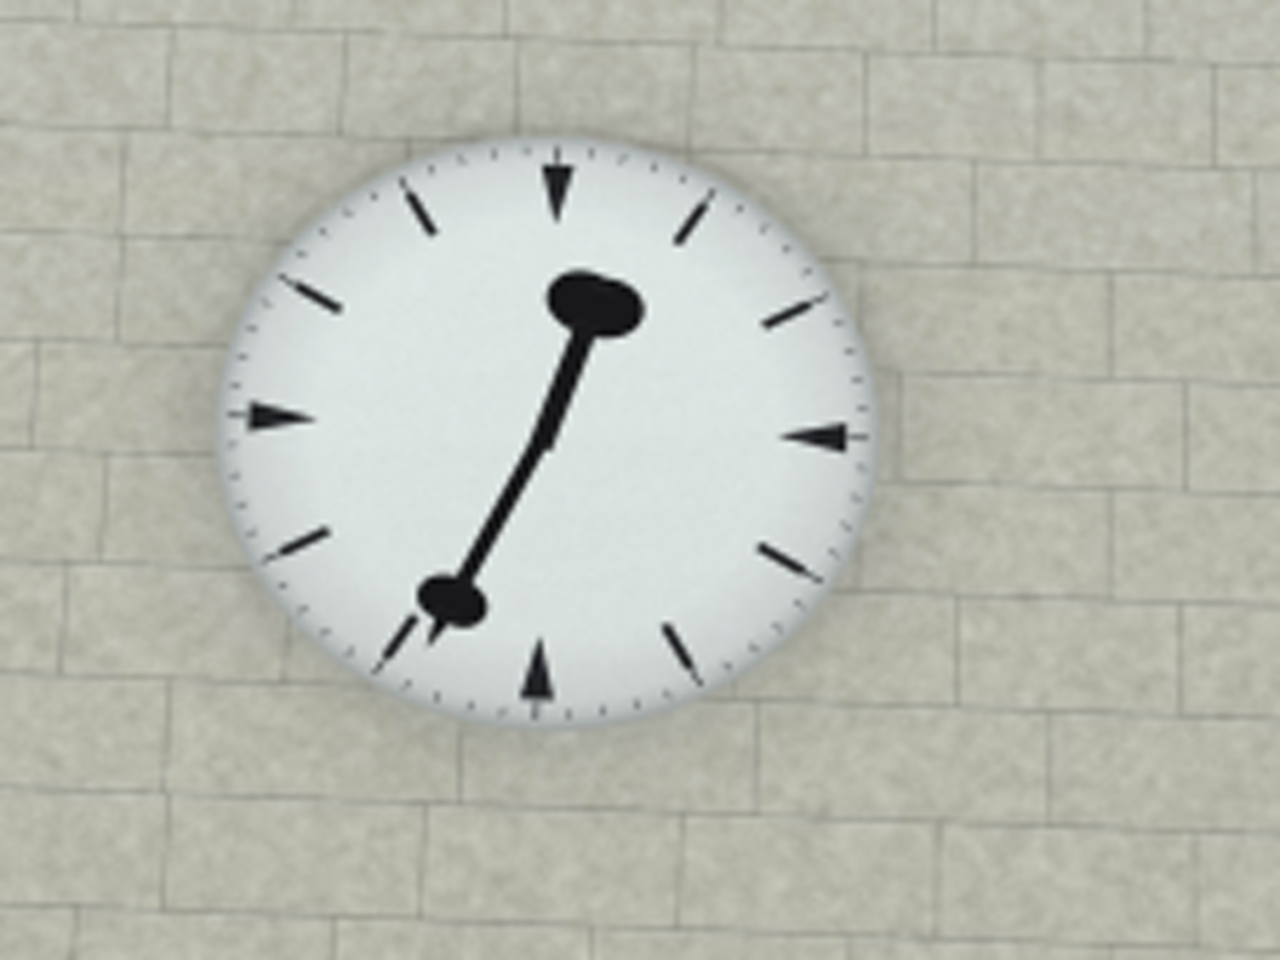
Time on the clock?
12:34
